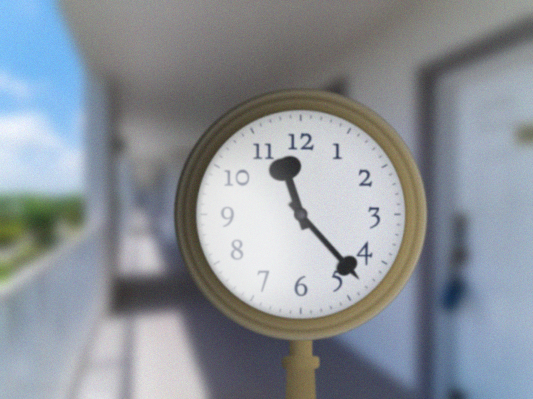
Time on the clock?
11:23
